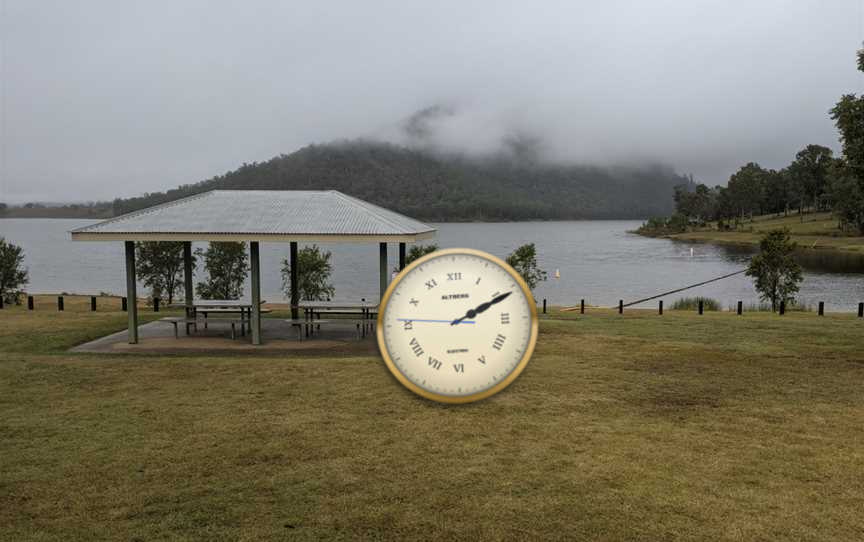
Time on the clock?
2:10:46
